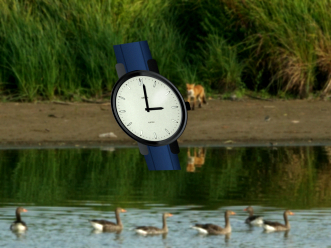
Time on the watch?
3:01
